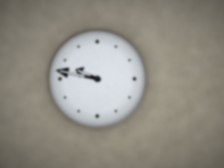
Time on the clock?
9:47
